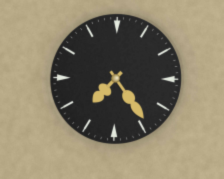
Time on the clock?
7:24
